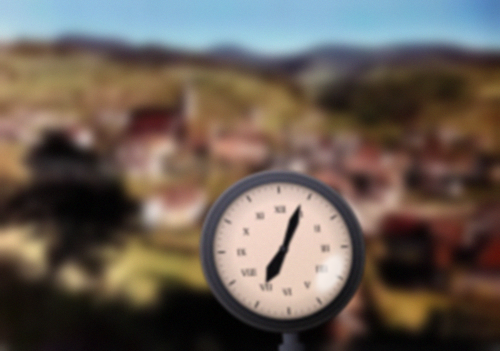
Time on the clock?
7:04
